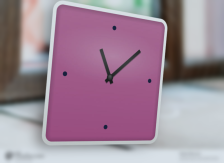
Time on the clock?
11:08
